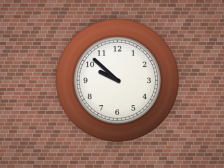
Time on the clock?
9:52
